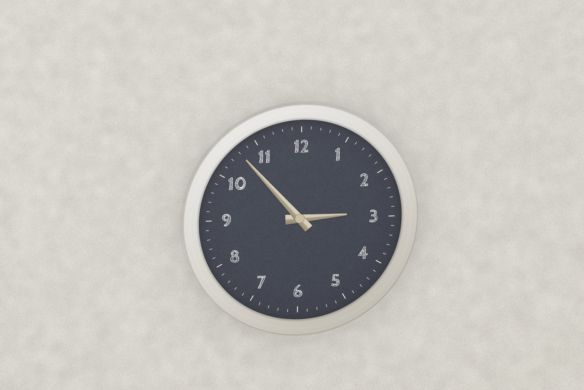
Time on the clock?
2:53
